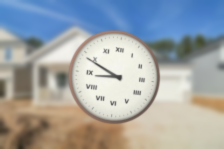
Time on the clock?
8:49
